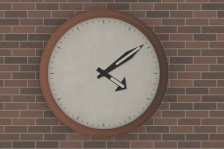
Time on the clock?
4:09
